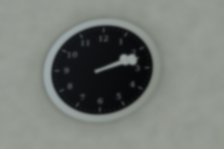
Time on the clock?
2:12
